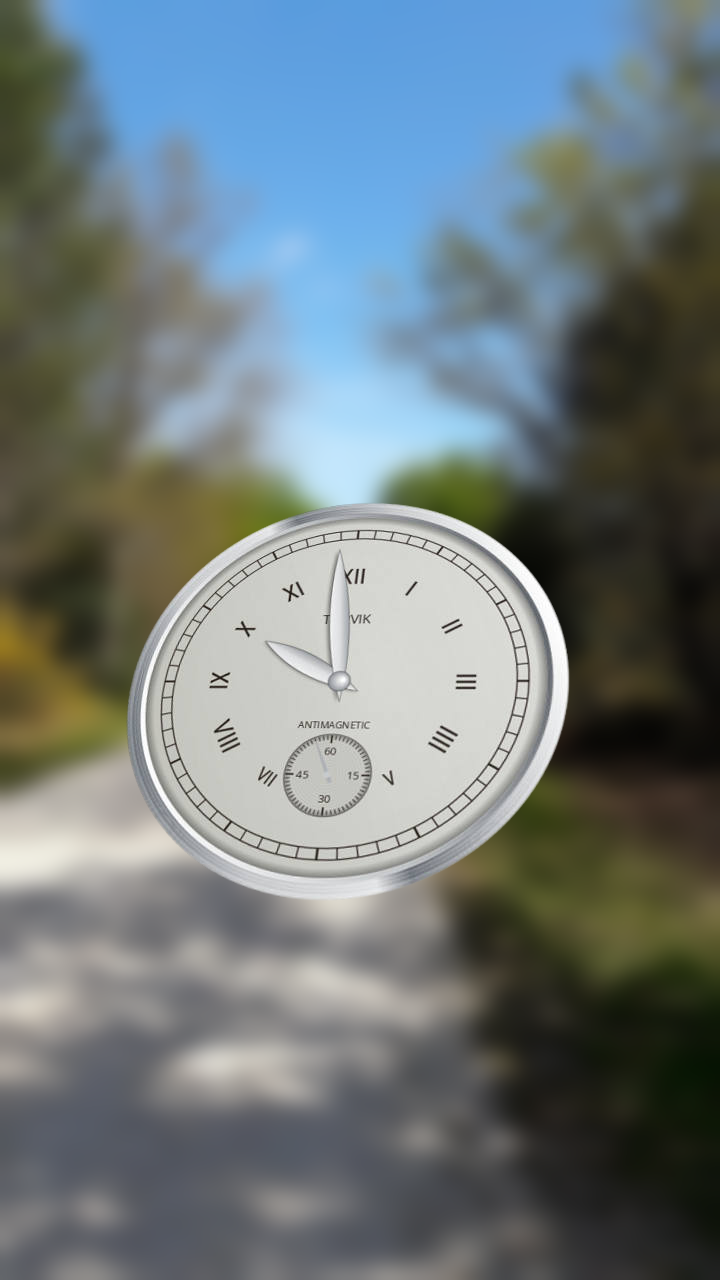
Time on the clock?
9:58:56
